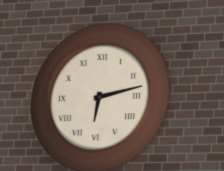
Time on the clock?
6:13
